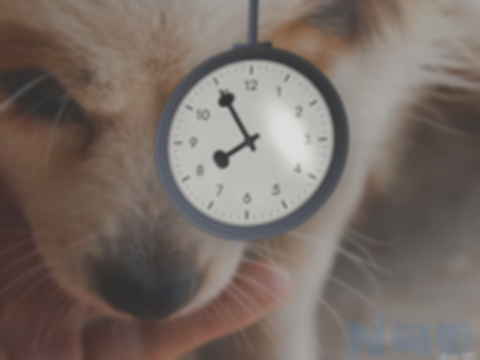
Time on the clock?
7:55
